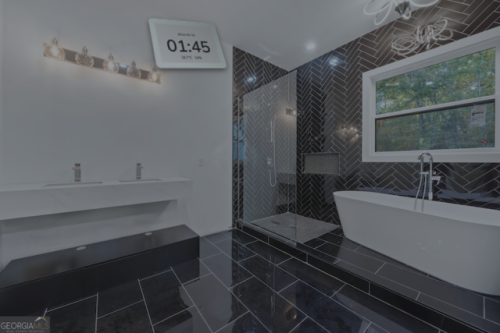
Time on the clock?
1:45
